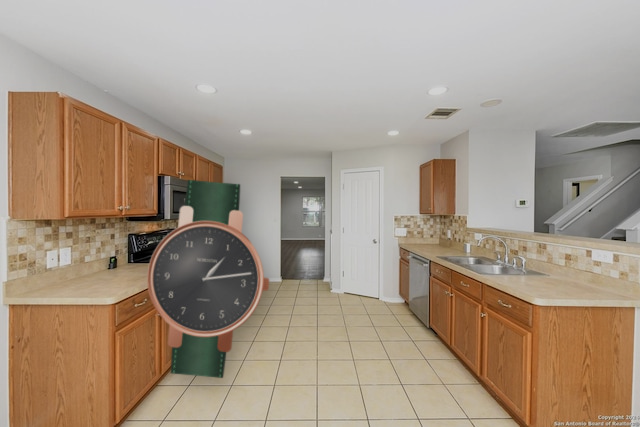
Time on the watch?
1:13
